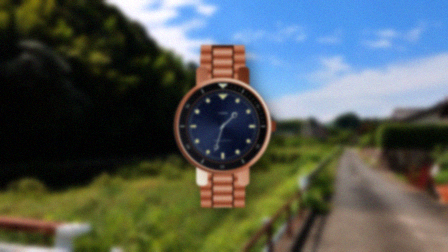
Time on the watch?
1:33
